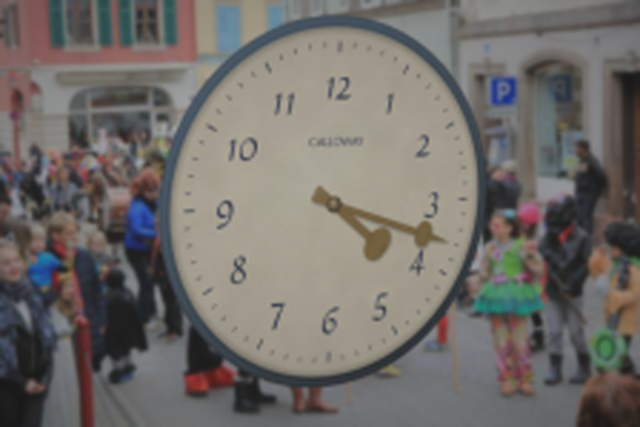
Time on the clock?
4:18
